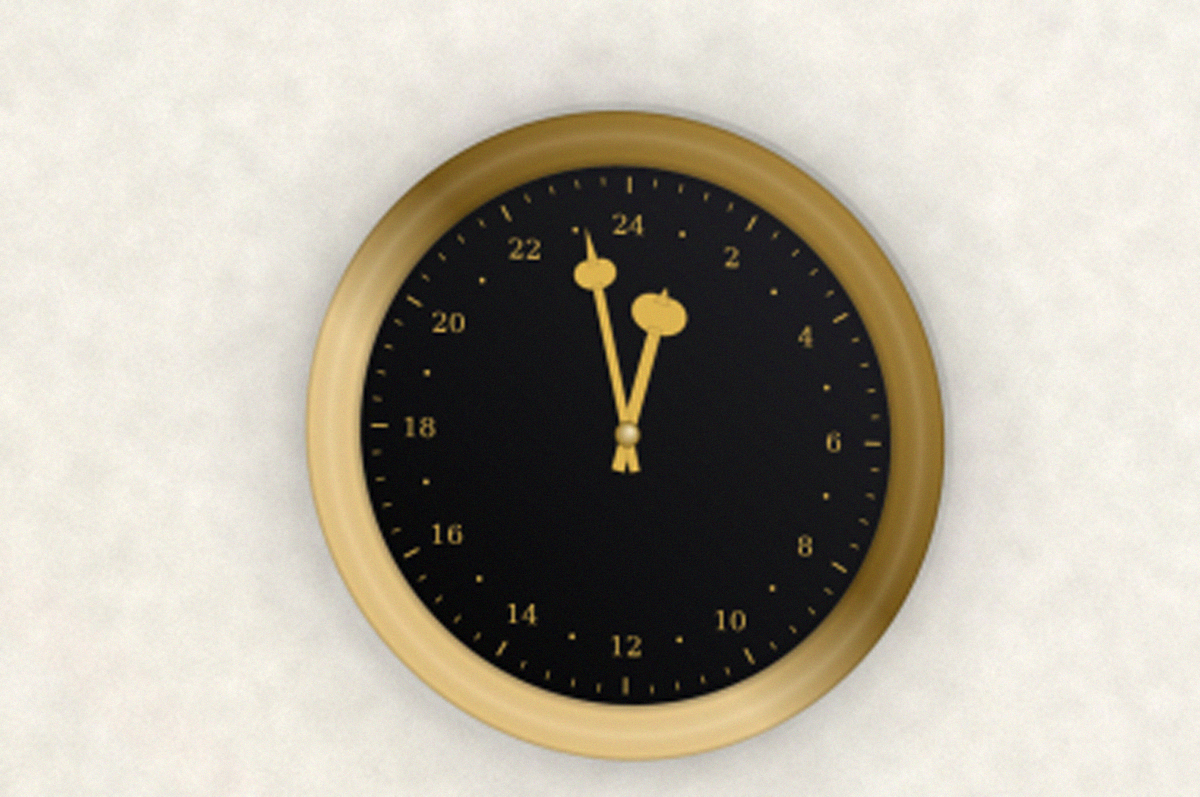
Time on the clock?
0:58
